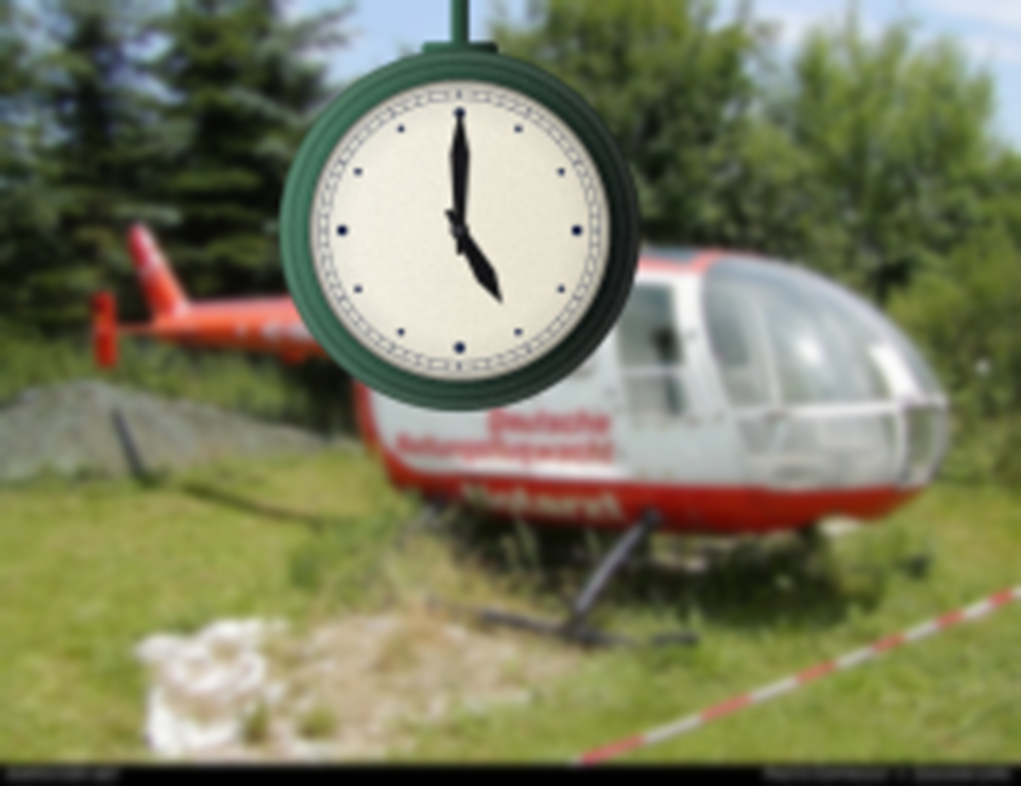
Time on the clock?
5:00
